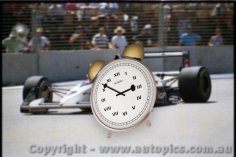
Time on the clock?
2:52
